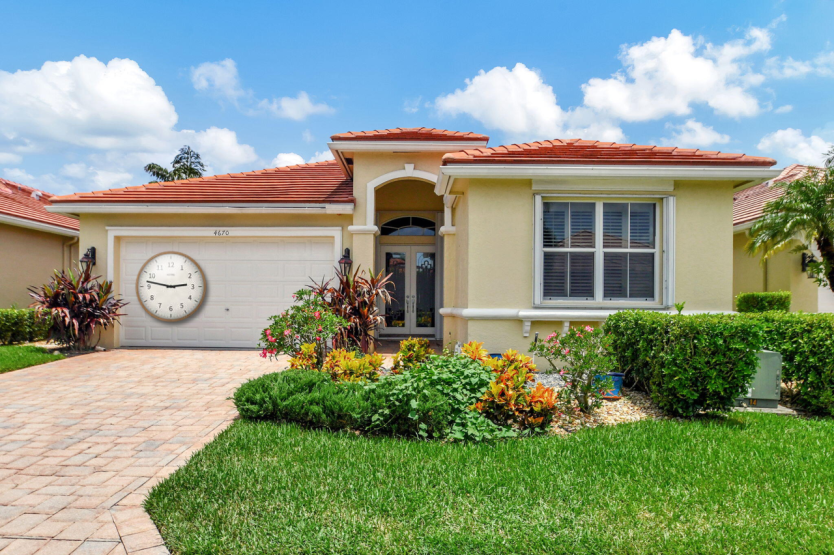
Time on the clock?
2:47
